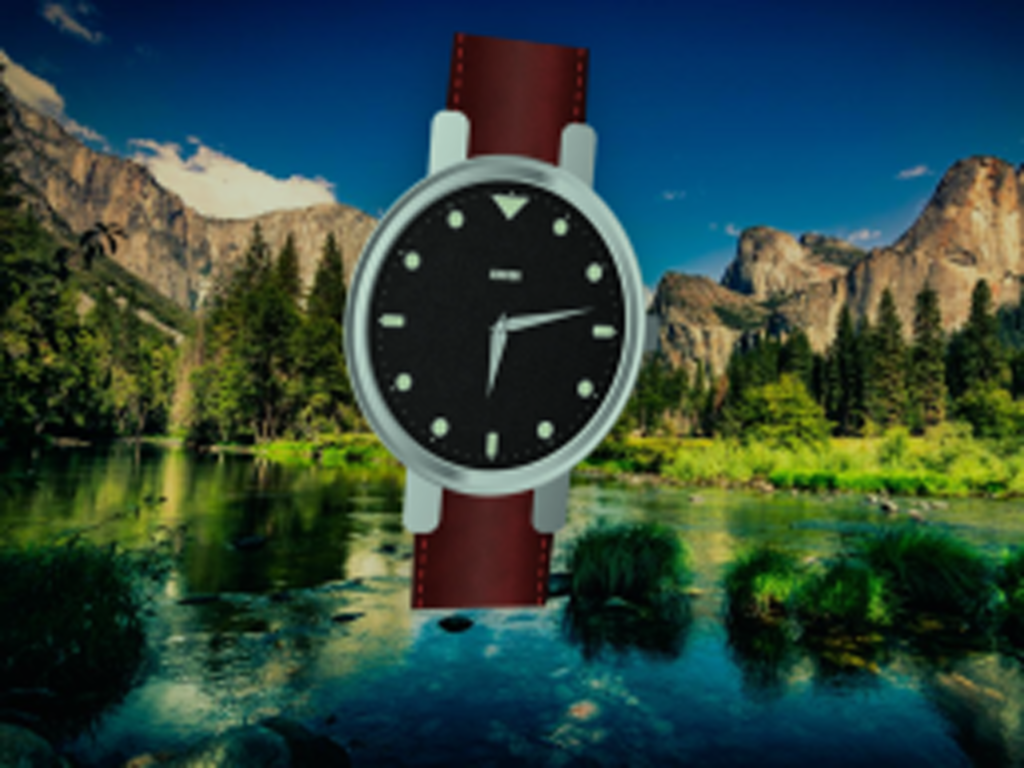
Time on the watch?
6:13
